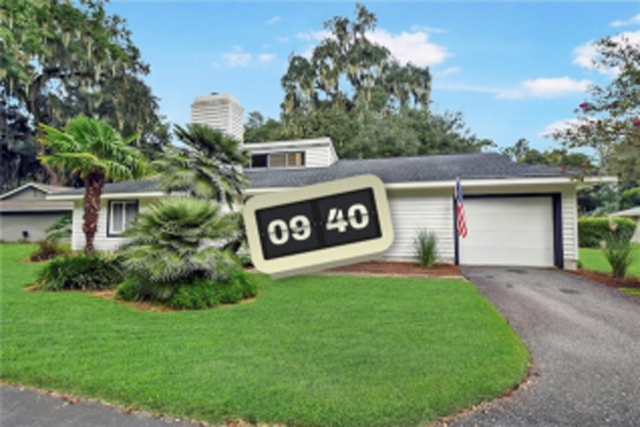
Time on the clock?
9:40
